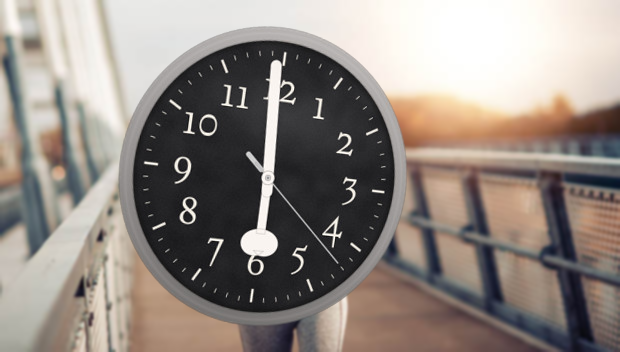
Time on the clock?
5:59:22
